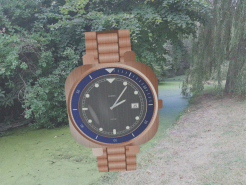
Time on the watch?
2:06
